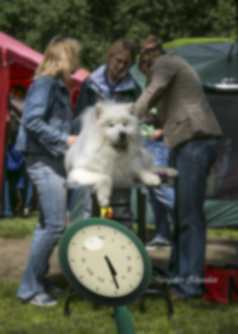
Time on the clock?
5:29
